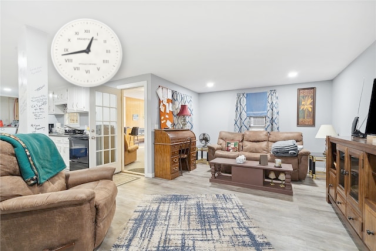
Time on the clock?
12:43
